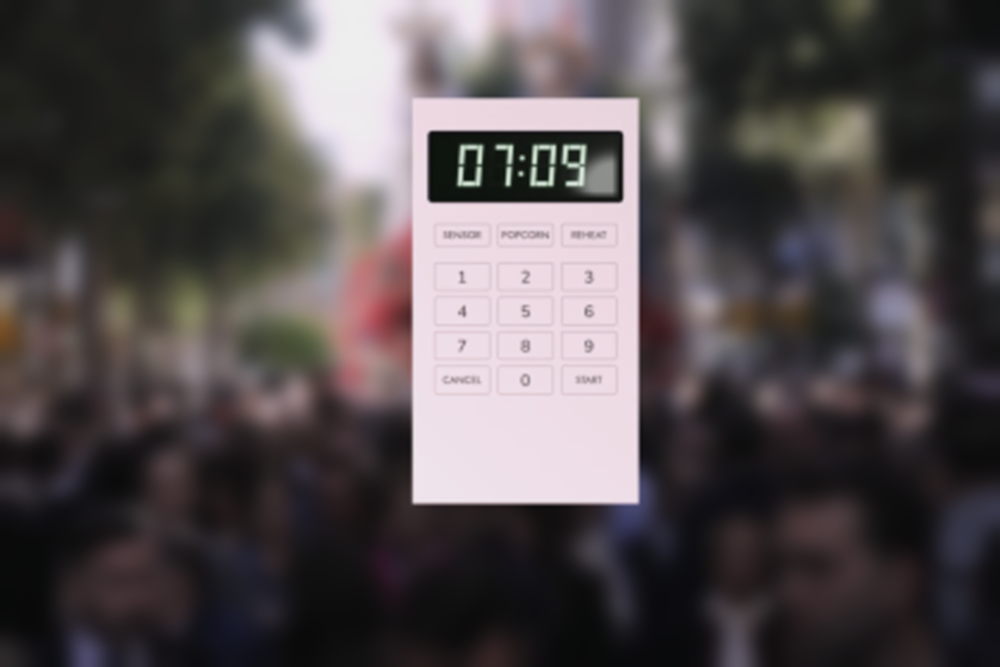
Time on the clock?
7:09
